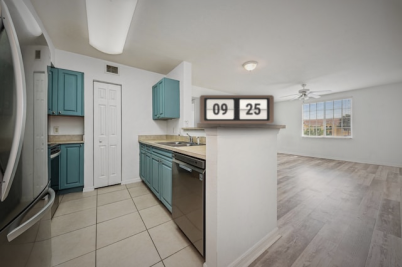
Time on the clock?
9:25
